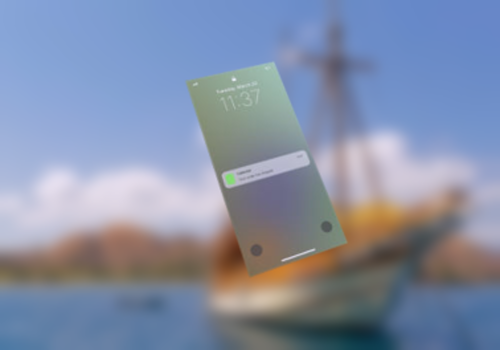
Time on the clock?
11:37
